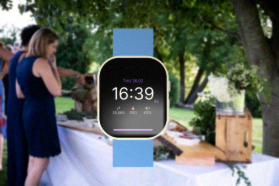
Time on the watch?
16:39
